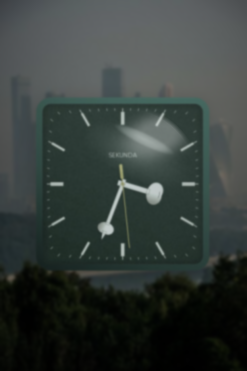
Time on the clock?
3:33:29
